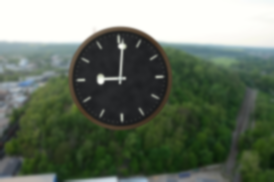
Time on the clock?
9:01
